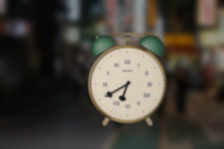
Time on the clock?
6:40
